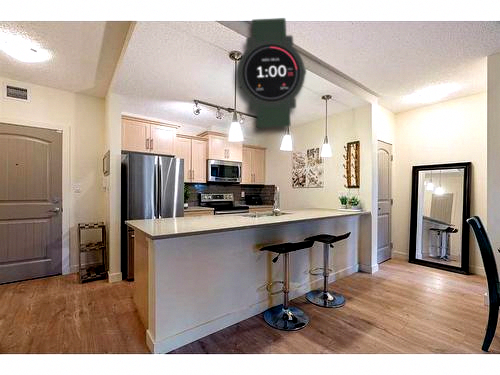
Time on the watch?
1:00
